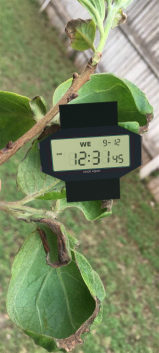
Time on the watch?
12:31:45
